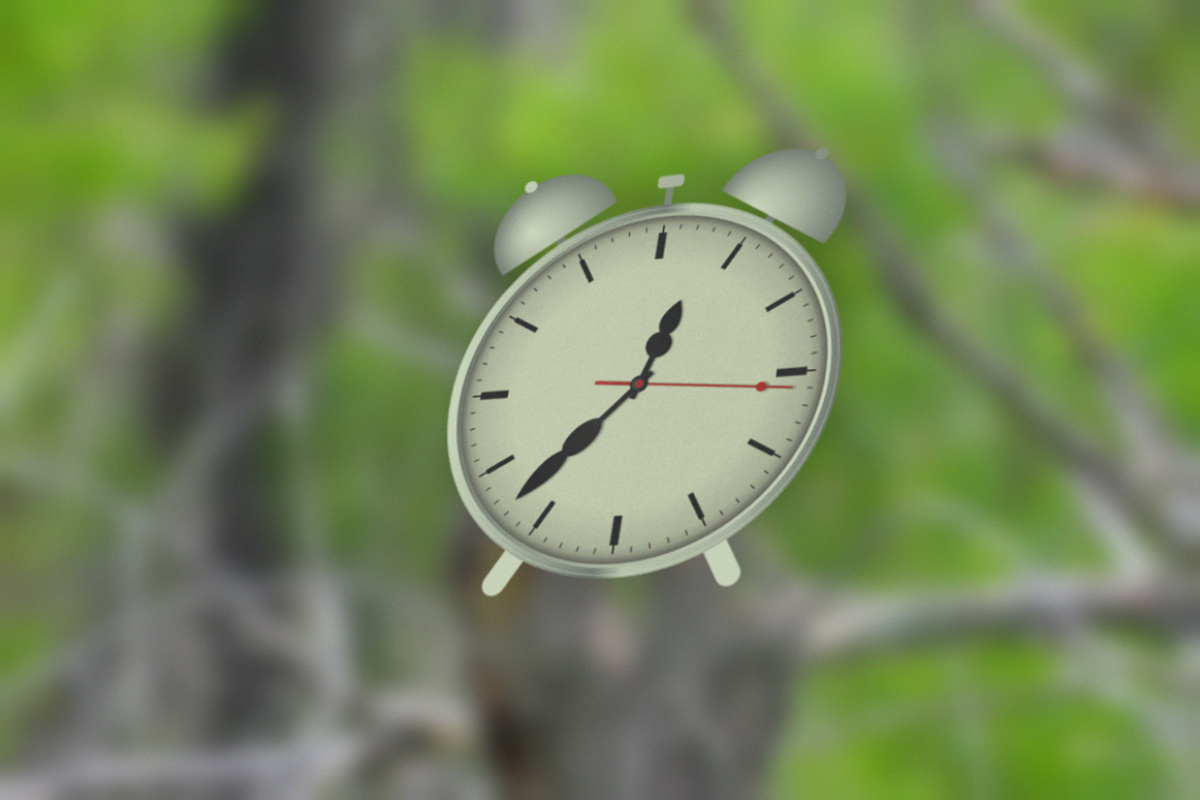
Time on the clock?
12:37:16
